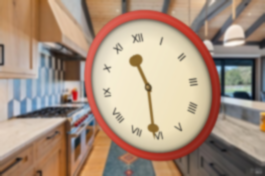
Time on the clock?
11:31
